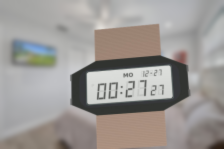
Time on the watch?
0:27:27
